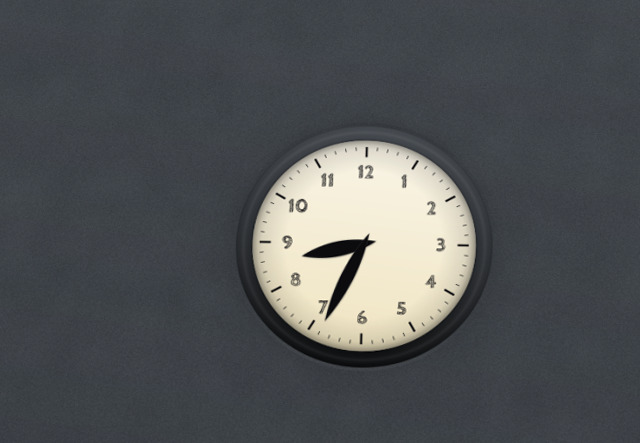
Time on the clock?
8:34
